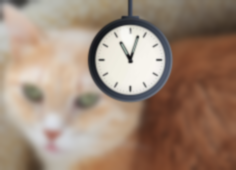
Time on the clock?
11:03
